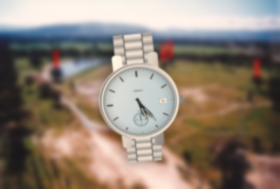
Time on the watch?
5:24
